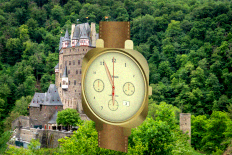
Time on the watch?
5:56
